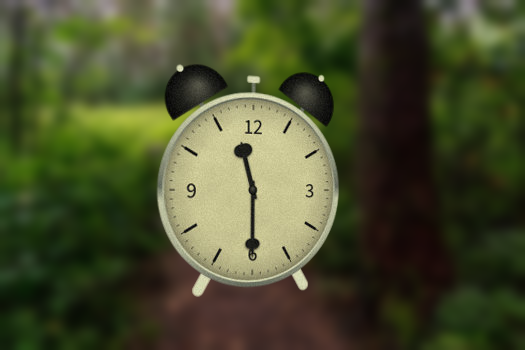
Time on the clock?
11:30
